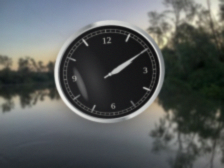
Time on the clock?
2:10
